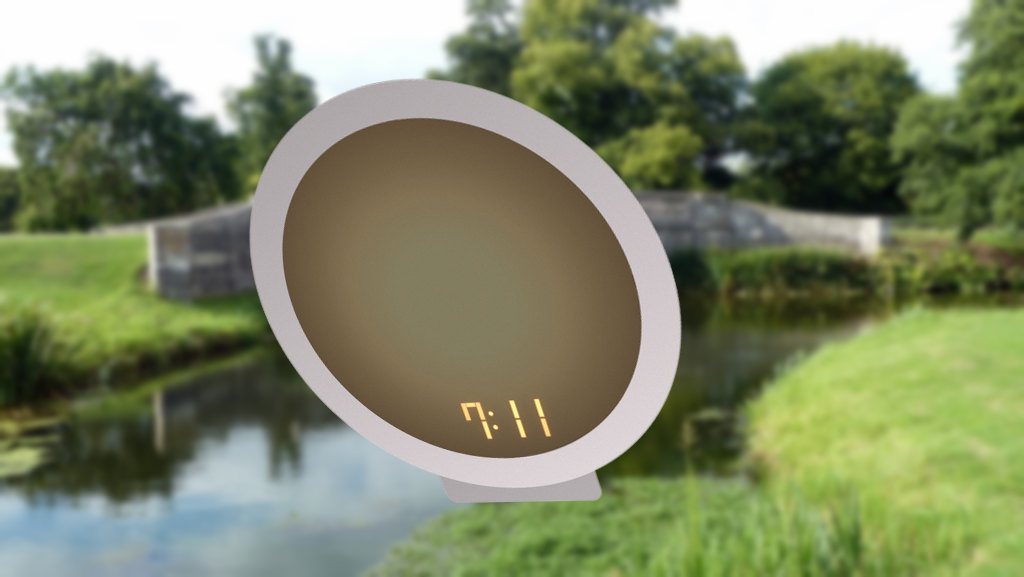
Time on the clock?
7:11
